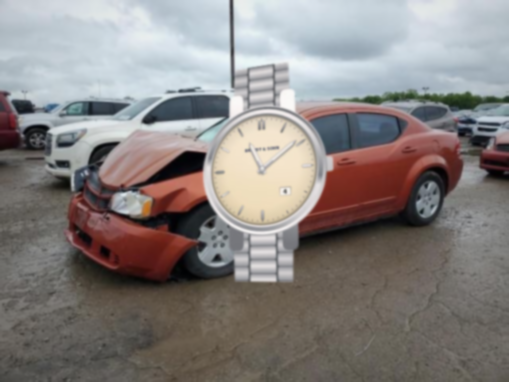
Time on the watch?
11:09
